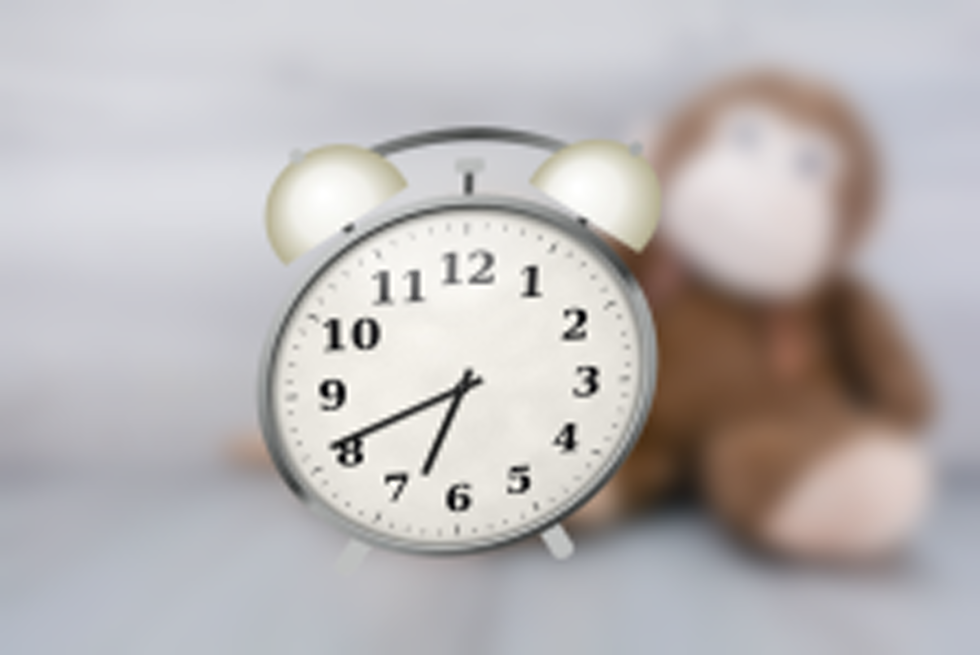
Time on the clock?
6:41
